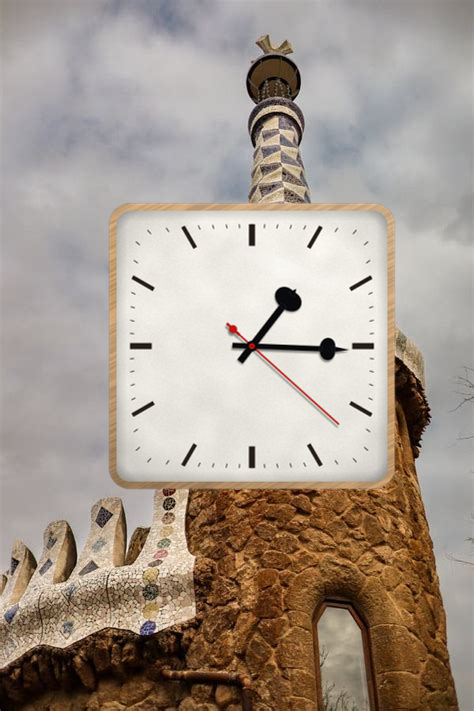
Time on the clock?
1:15:22
